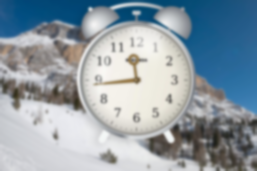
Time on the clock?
11:44
